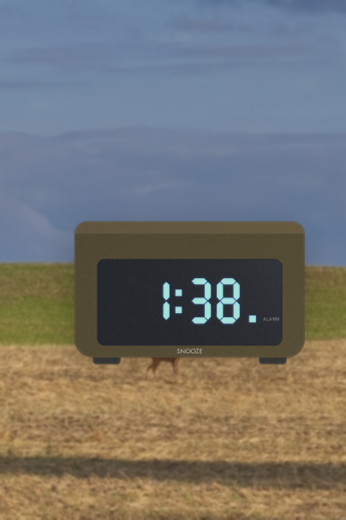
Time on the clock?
1:38
